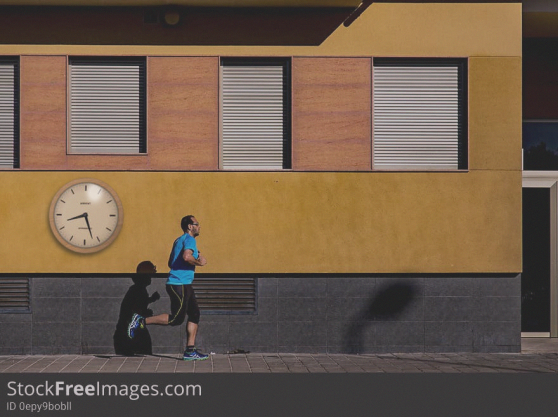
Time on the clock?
8:27
